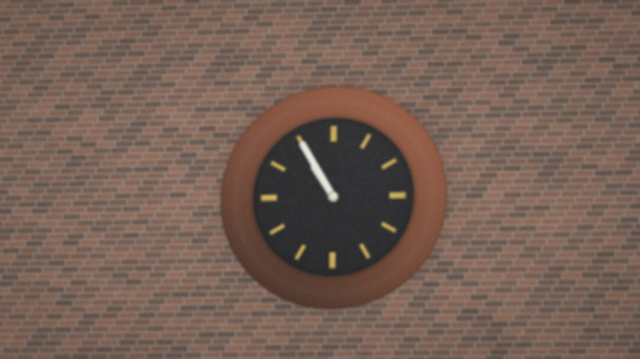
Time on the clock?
10:55
